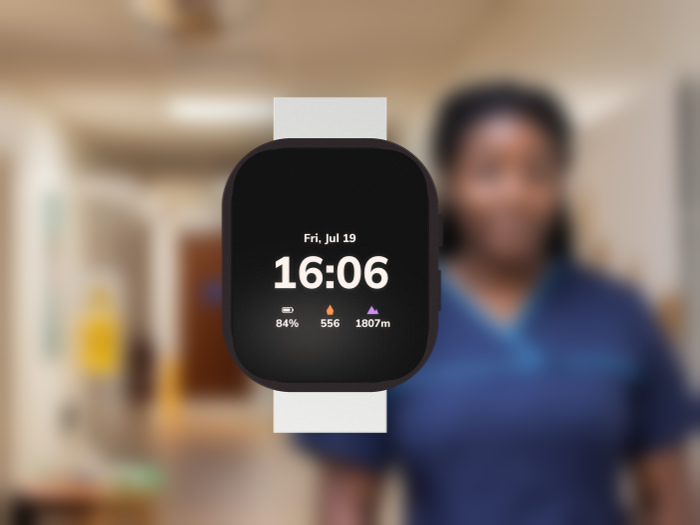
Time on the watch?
16:06
